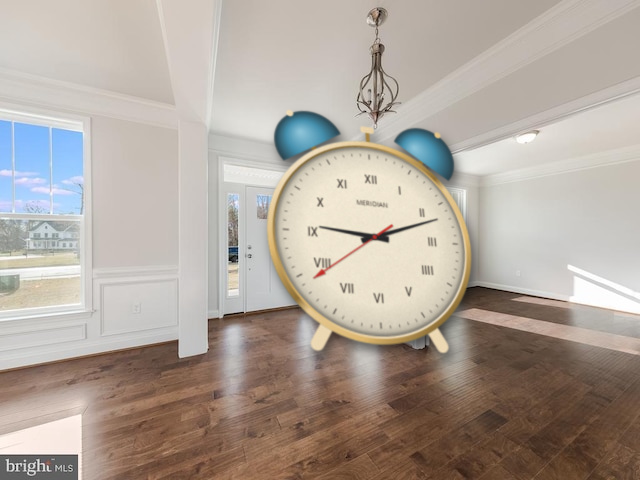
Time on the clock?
9:11:39
